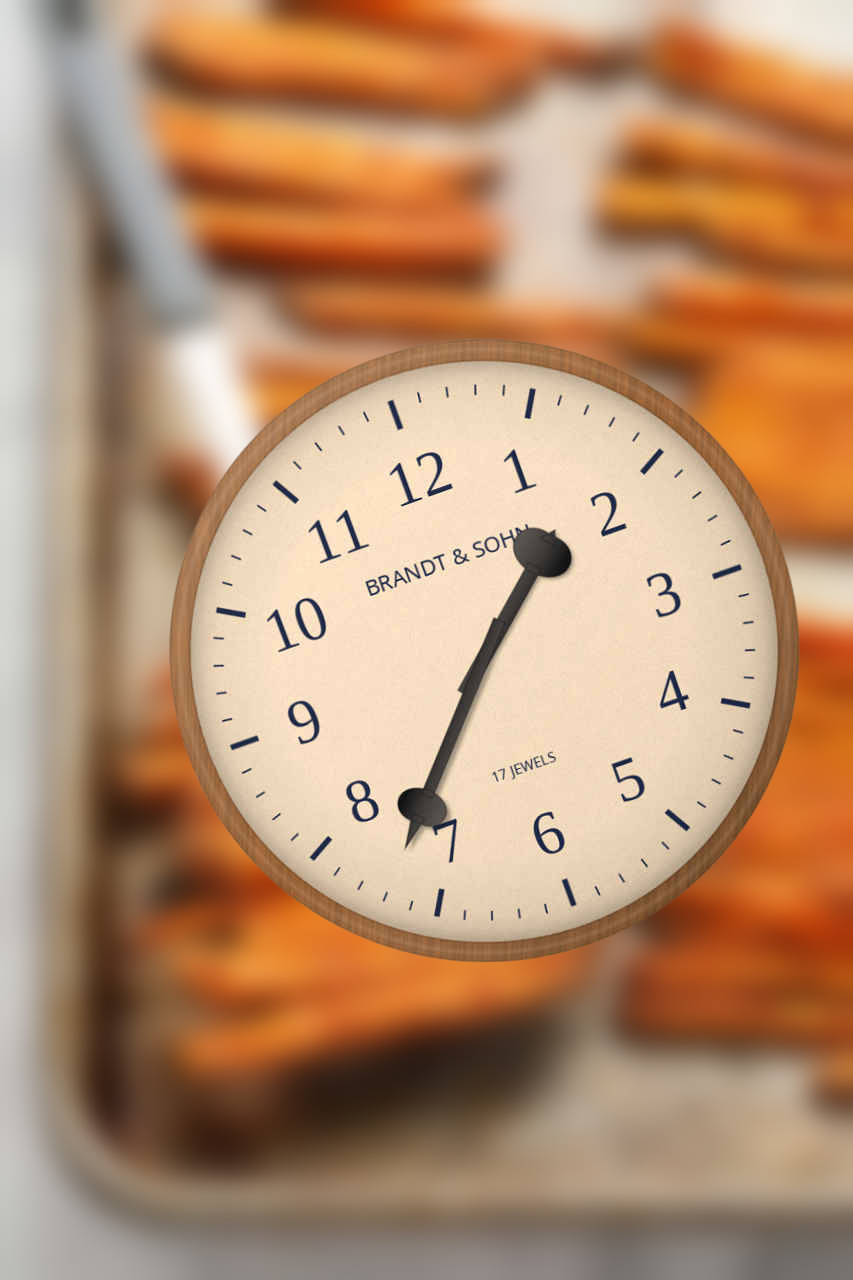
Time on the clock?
1:37
